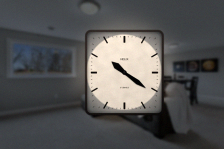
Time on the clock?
10:21
